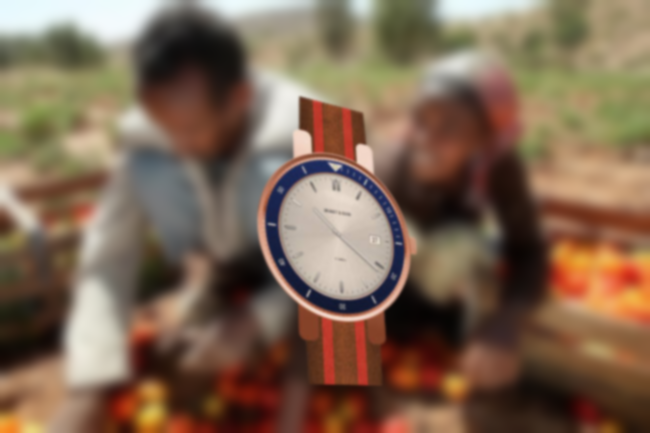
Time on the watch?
10:21
